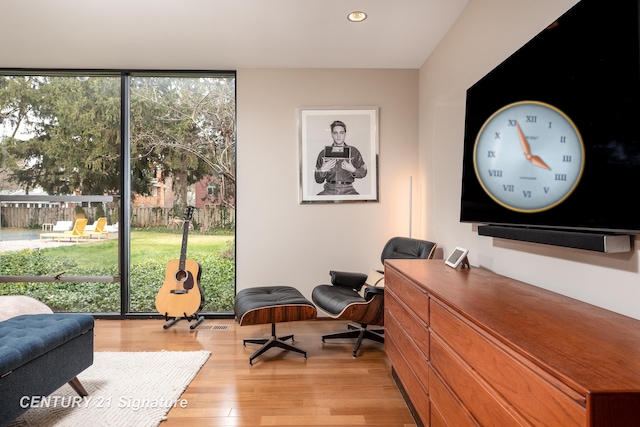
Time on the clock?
3:56
